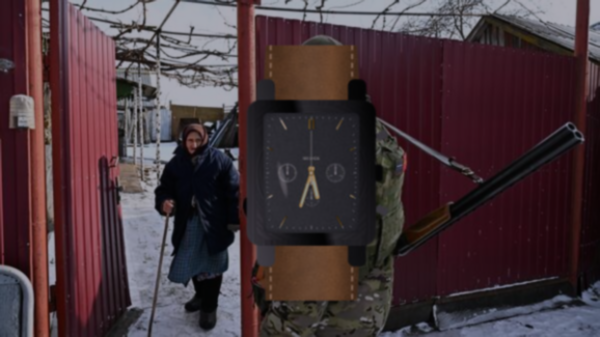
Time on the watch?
5:33
